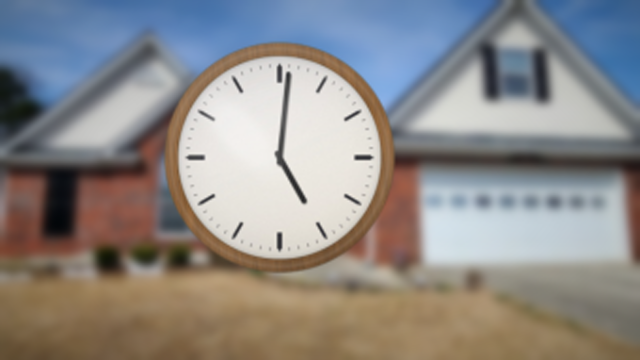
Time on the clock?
5:01
